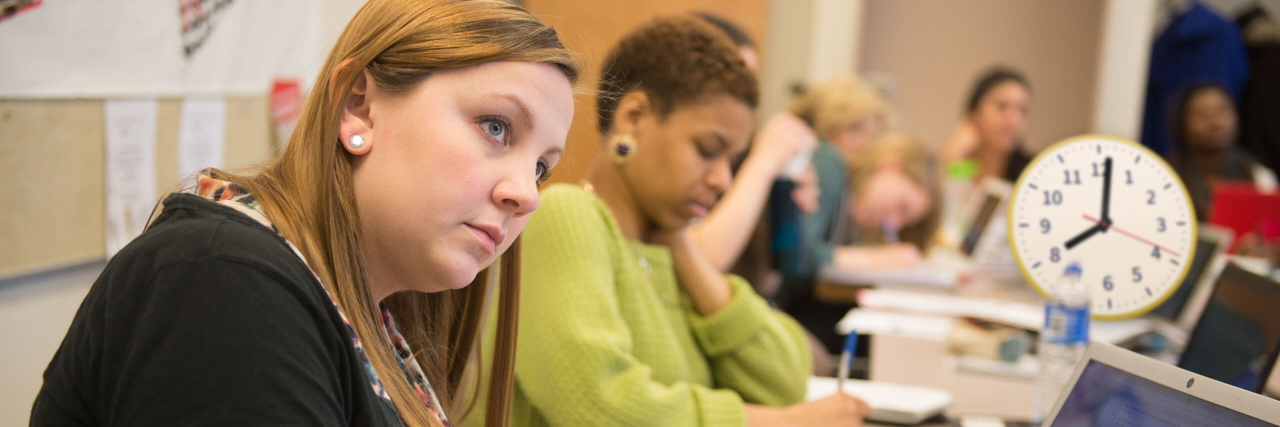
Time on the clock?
8:01:19
